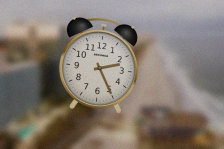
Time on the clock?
2:25
